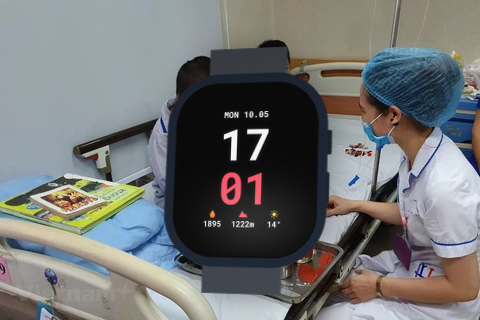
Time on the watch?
17:01
